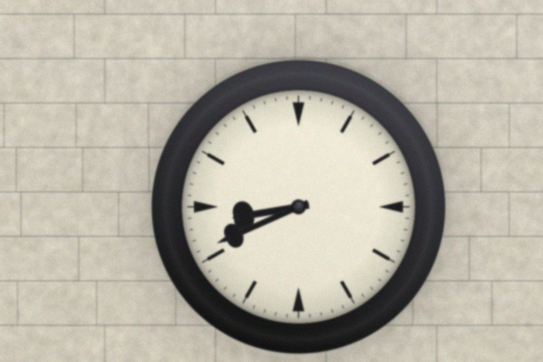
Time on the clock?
8:41
